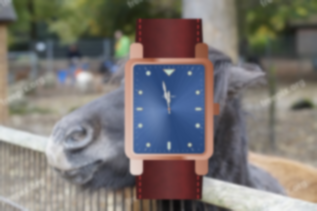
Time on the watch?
11:58
